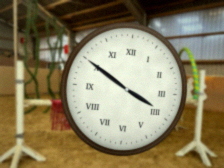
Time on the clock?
3:50
